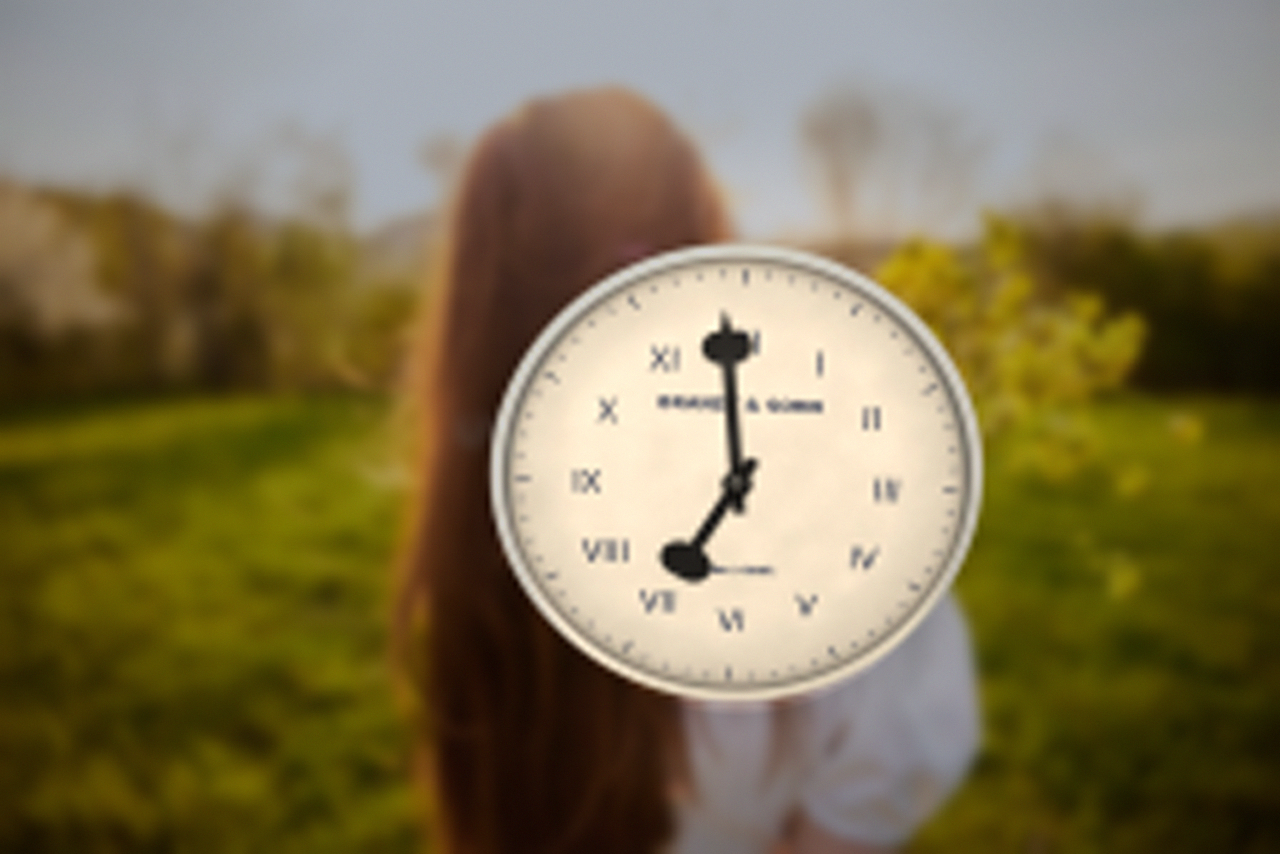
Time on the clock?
6:59
